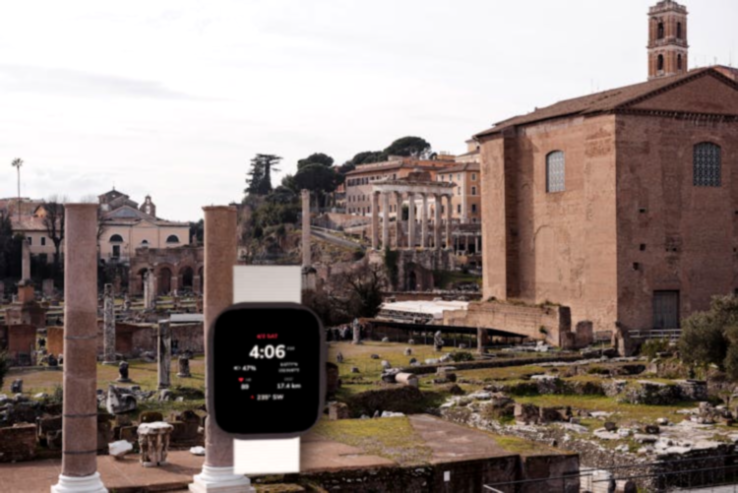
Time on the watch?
4:06
